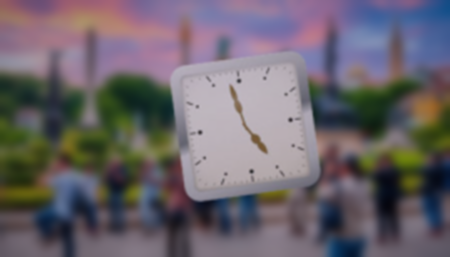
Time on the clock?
4:58
